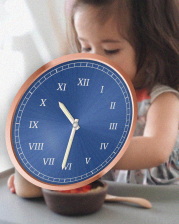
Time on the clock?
10:31
